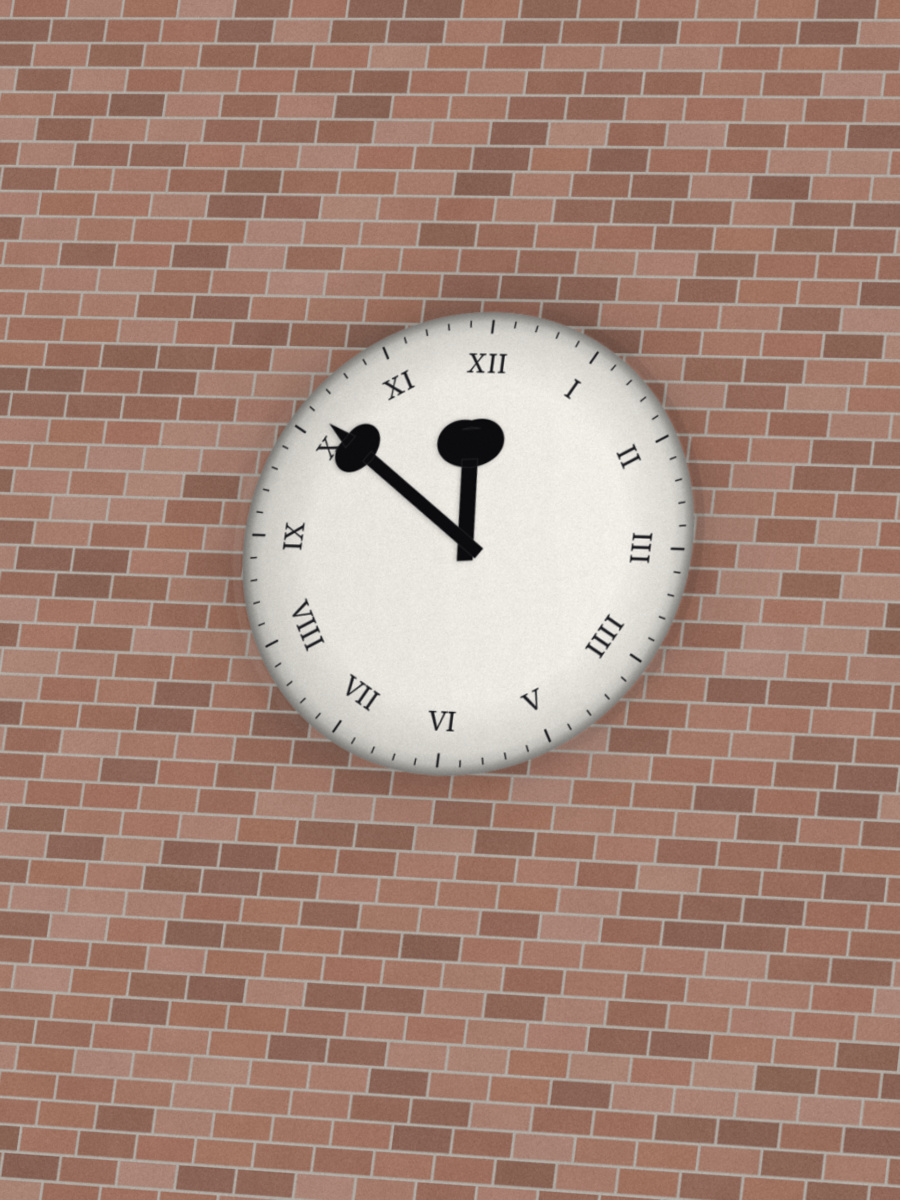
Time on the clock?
11:51
